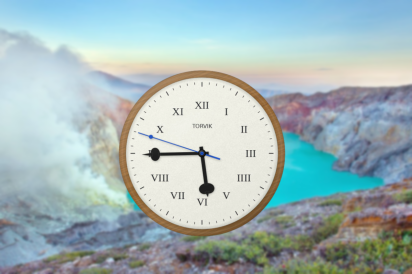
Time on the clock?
5:44:48
